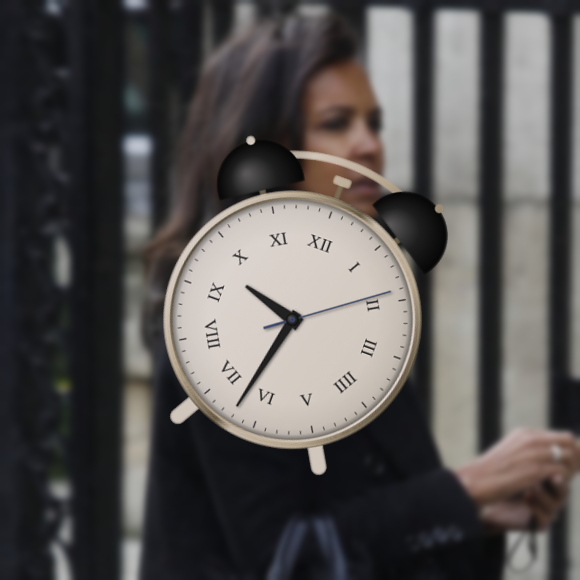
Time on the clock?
9:32:09
